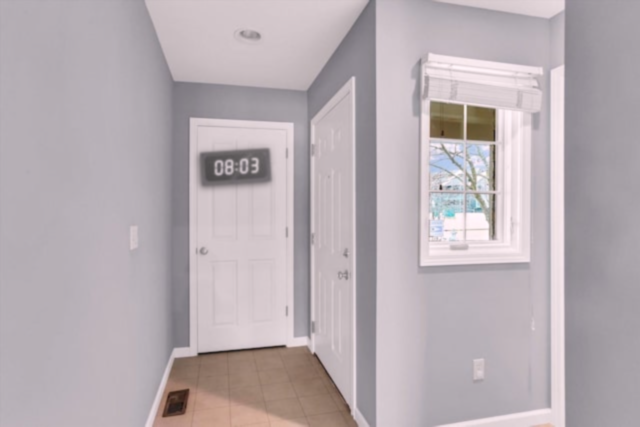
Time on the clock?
8:03
